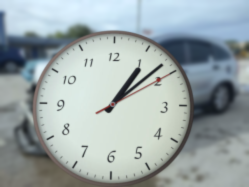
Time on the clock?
1:08:10
